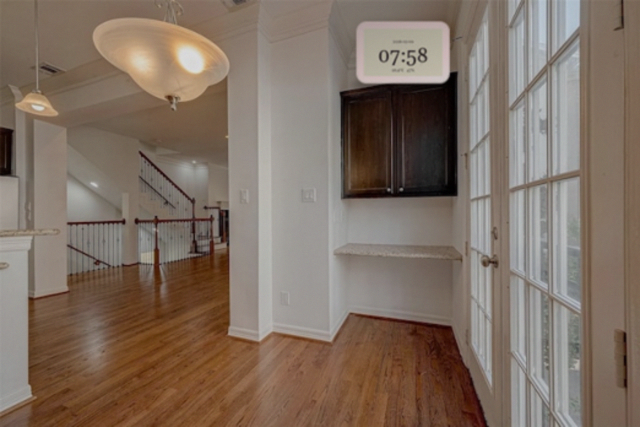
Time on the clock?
7:58
